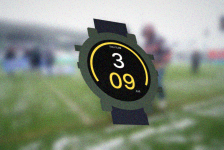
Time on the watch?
3:09
